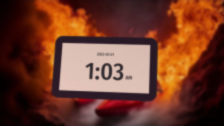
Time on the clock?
1:03
